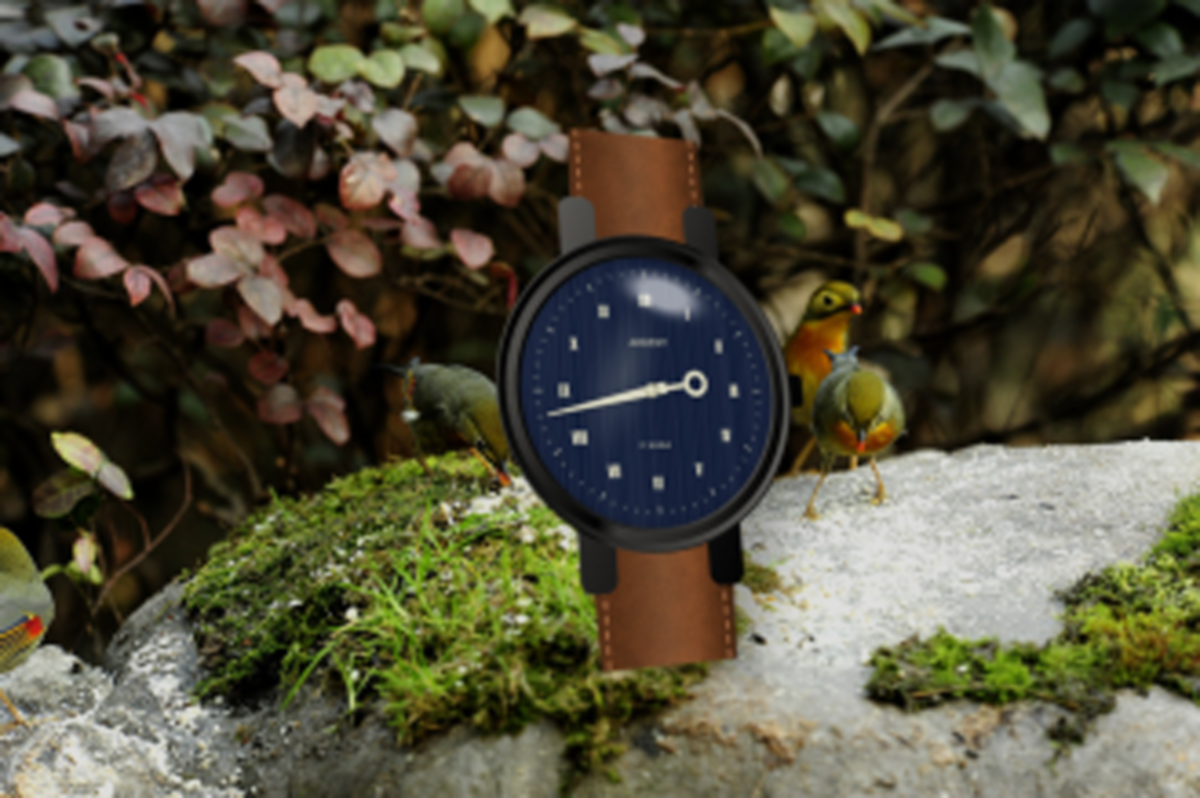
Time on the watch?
2:43
